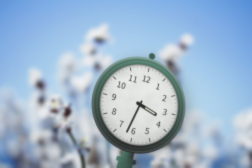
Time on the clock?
3:32
